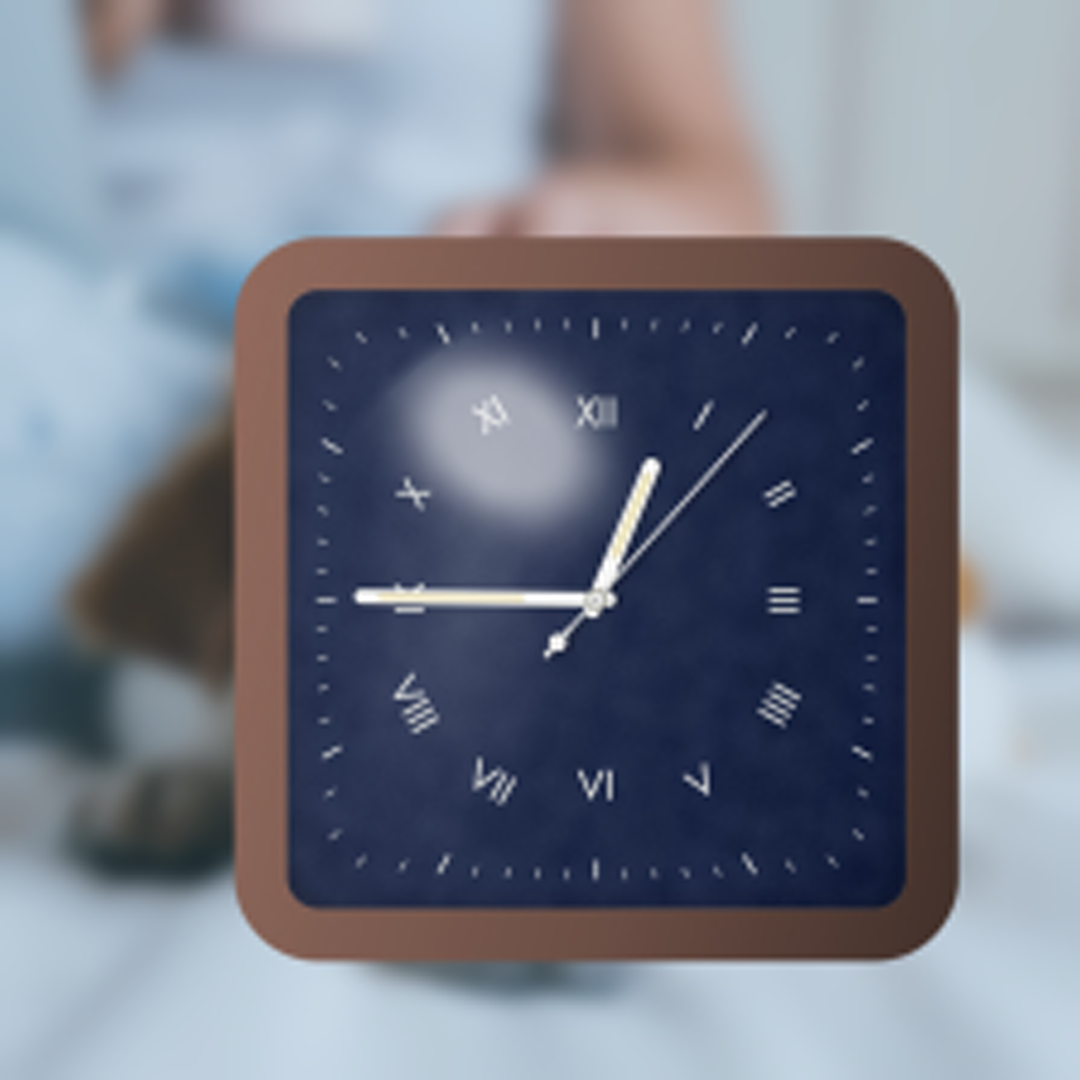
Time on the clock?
12:45:07
